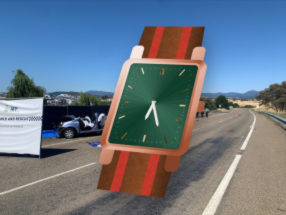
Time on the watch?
6:26
